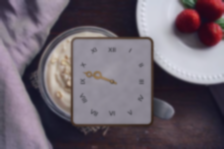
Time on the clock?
9:48
